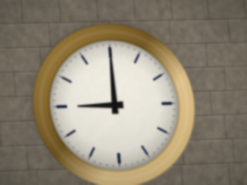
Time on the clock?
9:00
